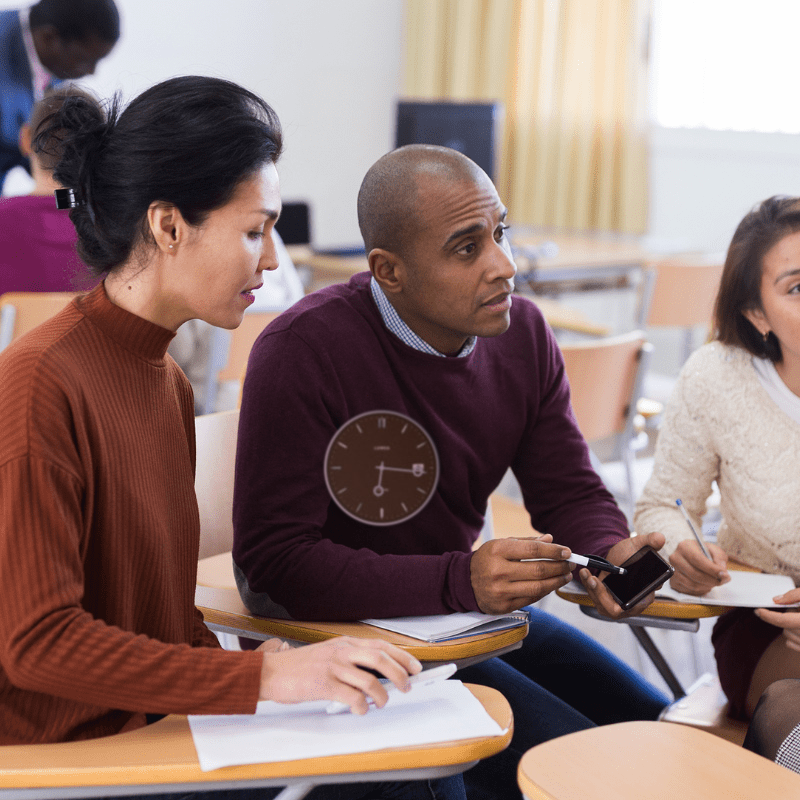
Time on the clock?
6:16
